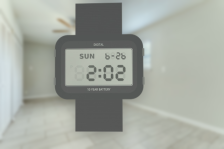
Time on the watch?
2:02
